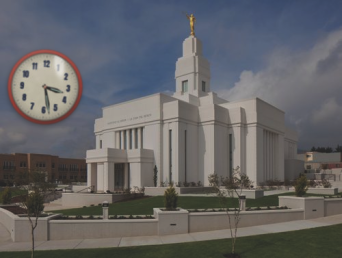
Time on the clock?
3:28
